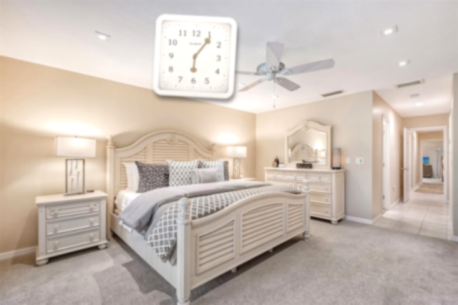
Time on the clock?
6:06
